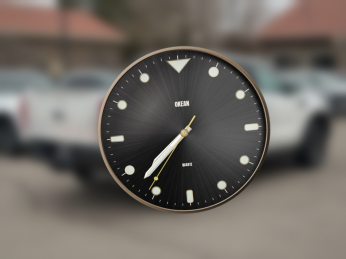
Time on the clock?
7:37:36
